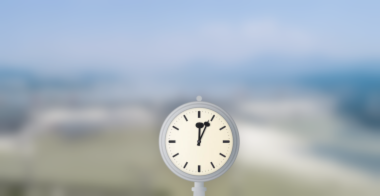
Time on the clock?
12:04
